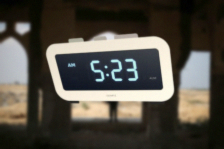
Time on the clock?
5:23
